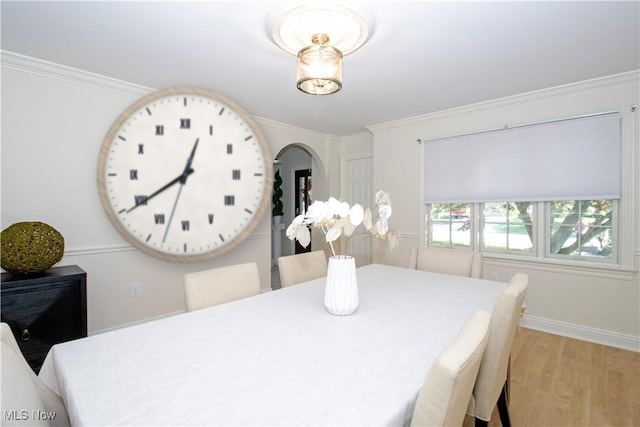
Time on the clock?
12:39:33
